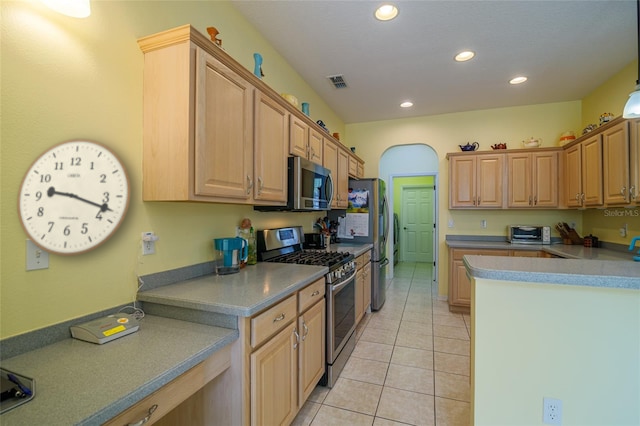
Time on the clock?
9:18
